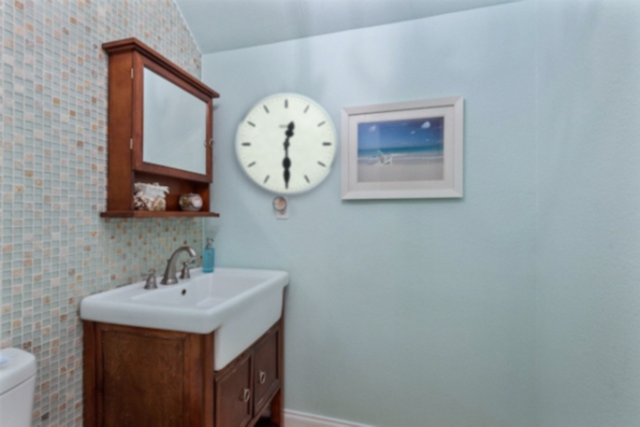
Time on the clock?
12:30
